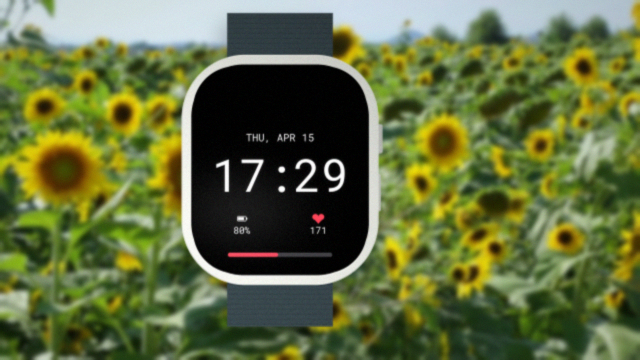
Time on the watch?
17:29
